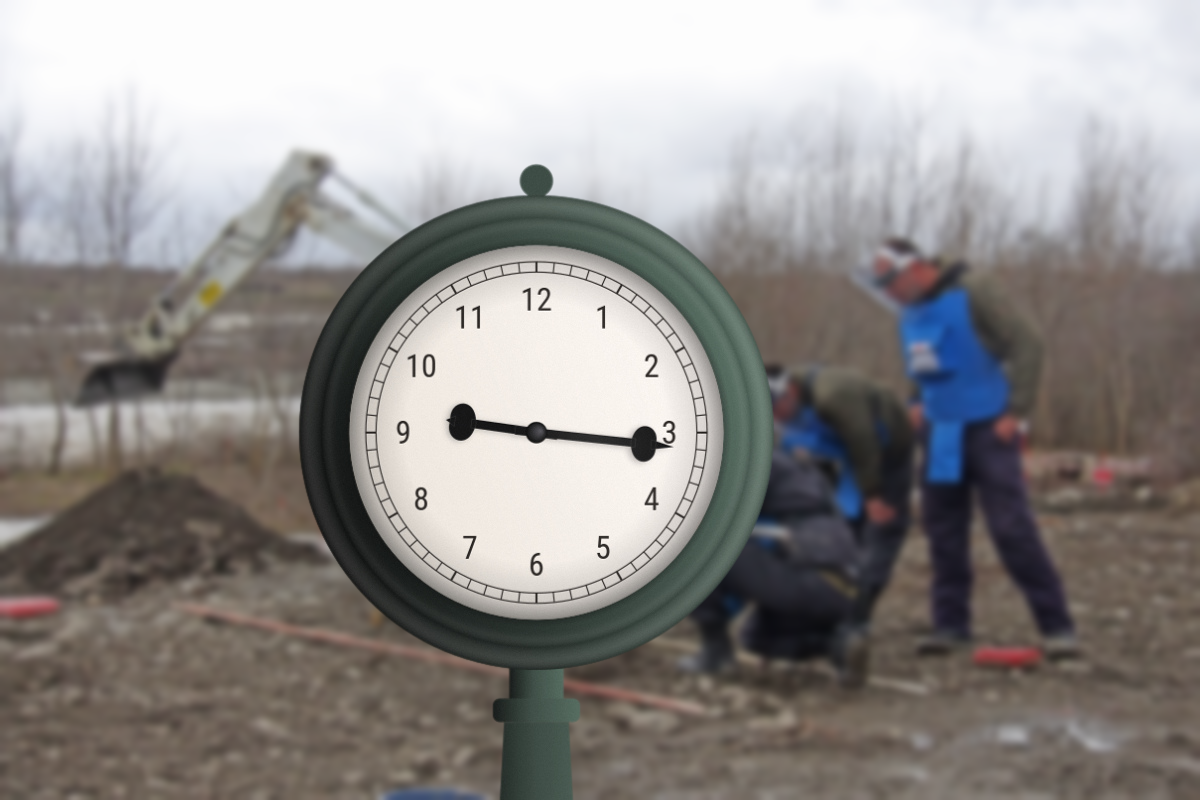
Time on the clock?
9:16
